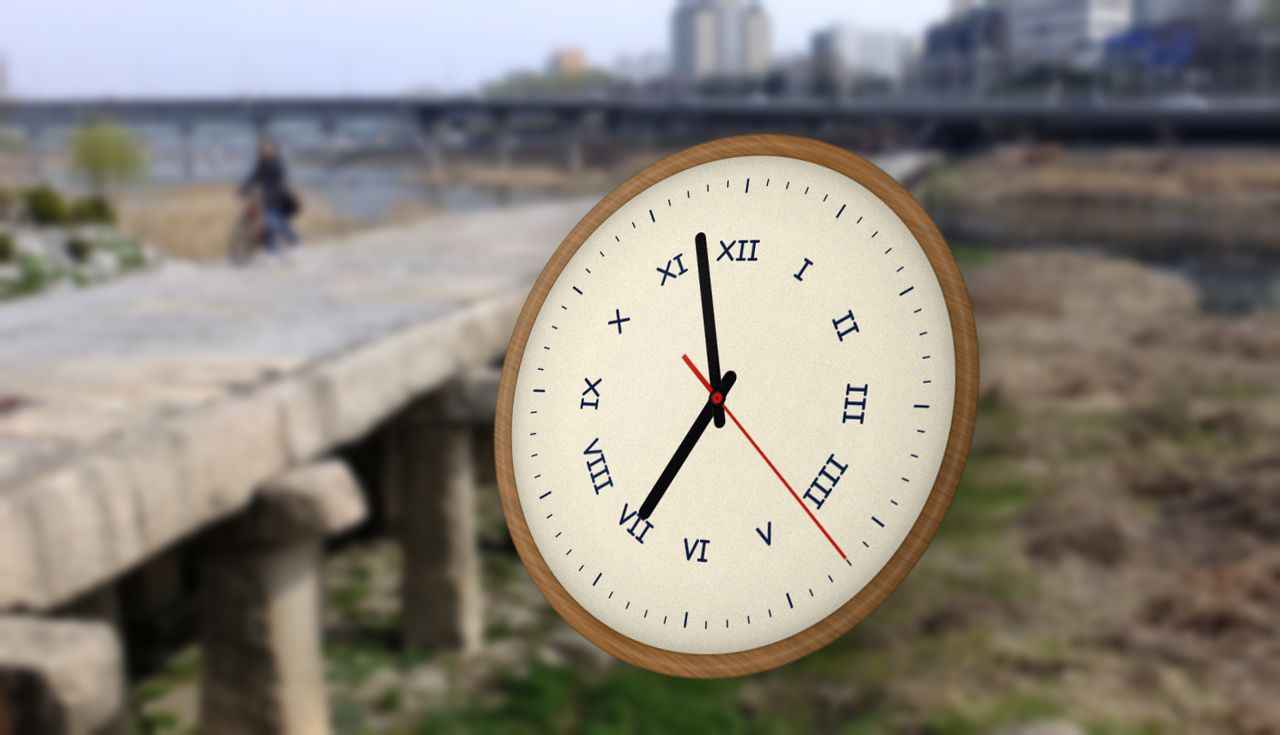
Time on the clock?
6:57:22
